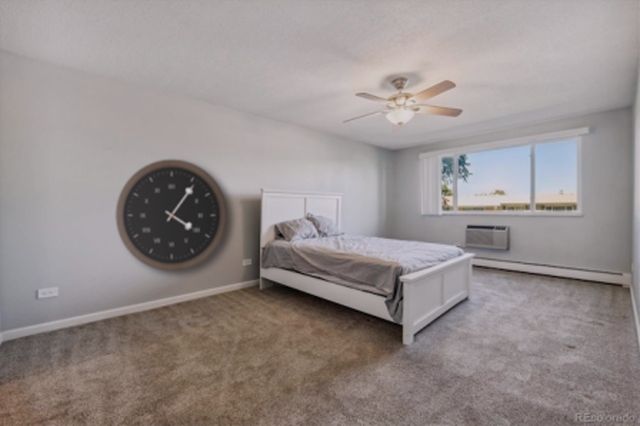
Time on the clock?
4:06
